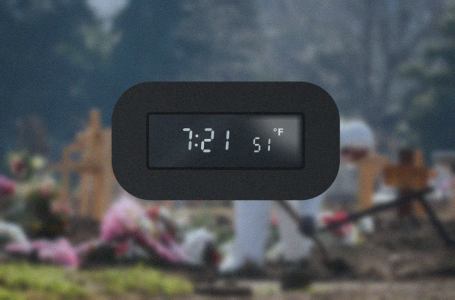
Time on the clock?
7:21
